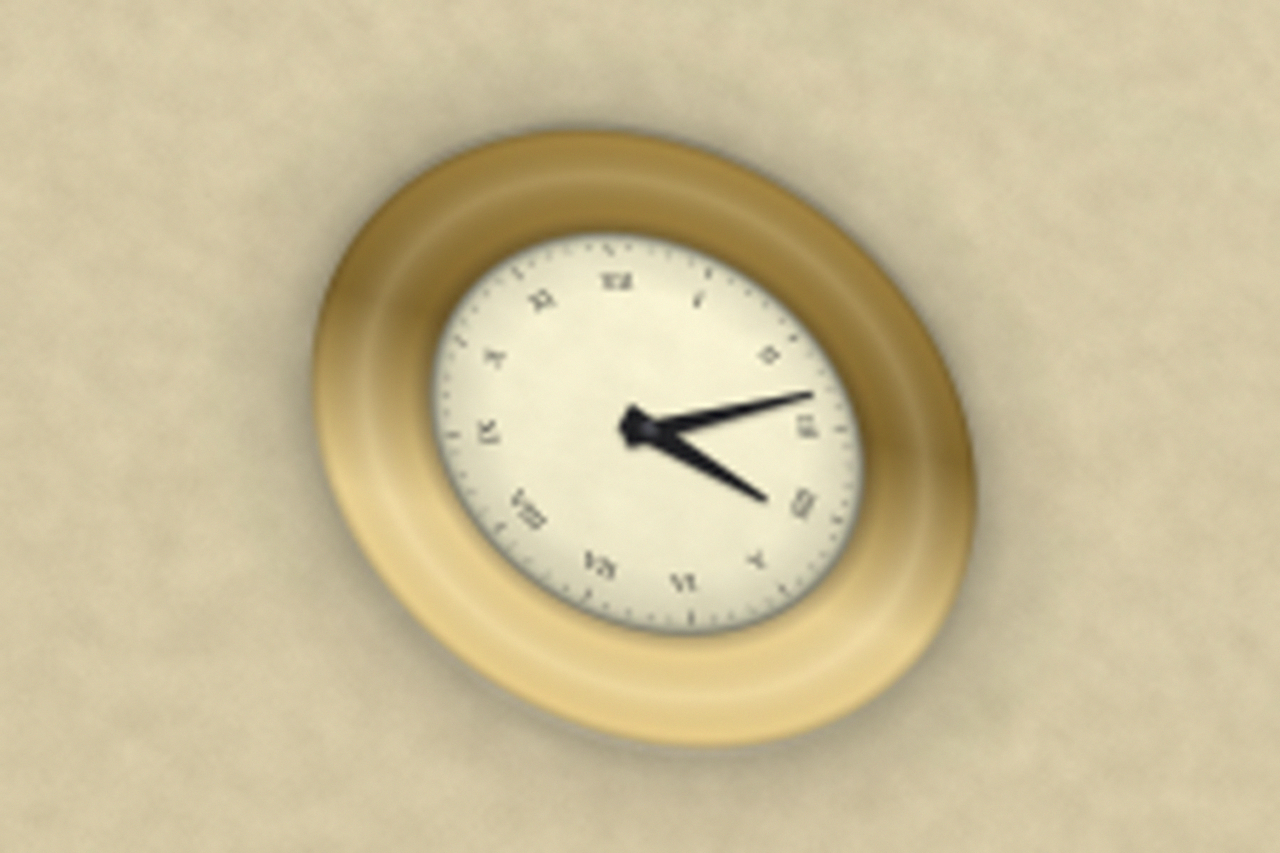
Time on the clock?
4:13
